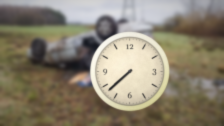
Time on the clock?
7:38
